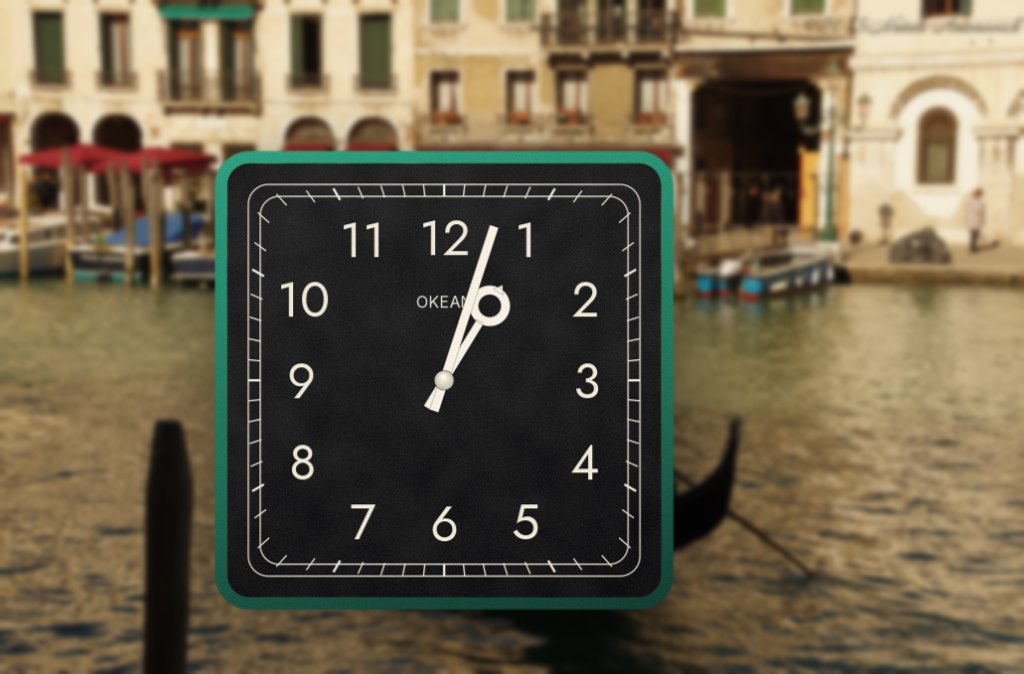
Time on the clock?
1:03
